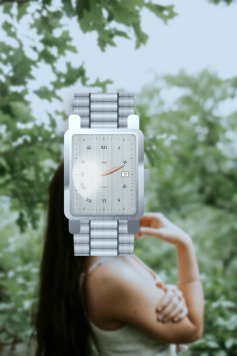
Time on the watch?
2:11
